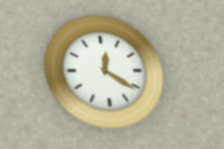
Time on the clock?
12:21
